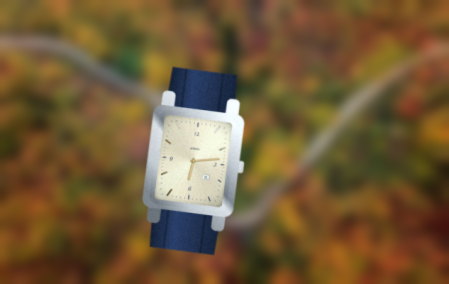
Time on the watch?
6:13
